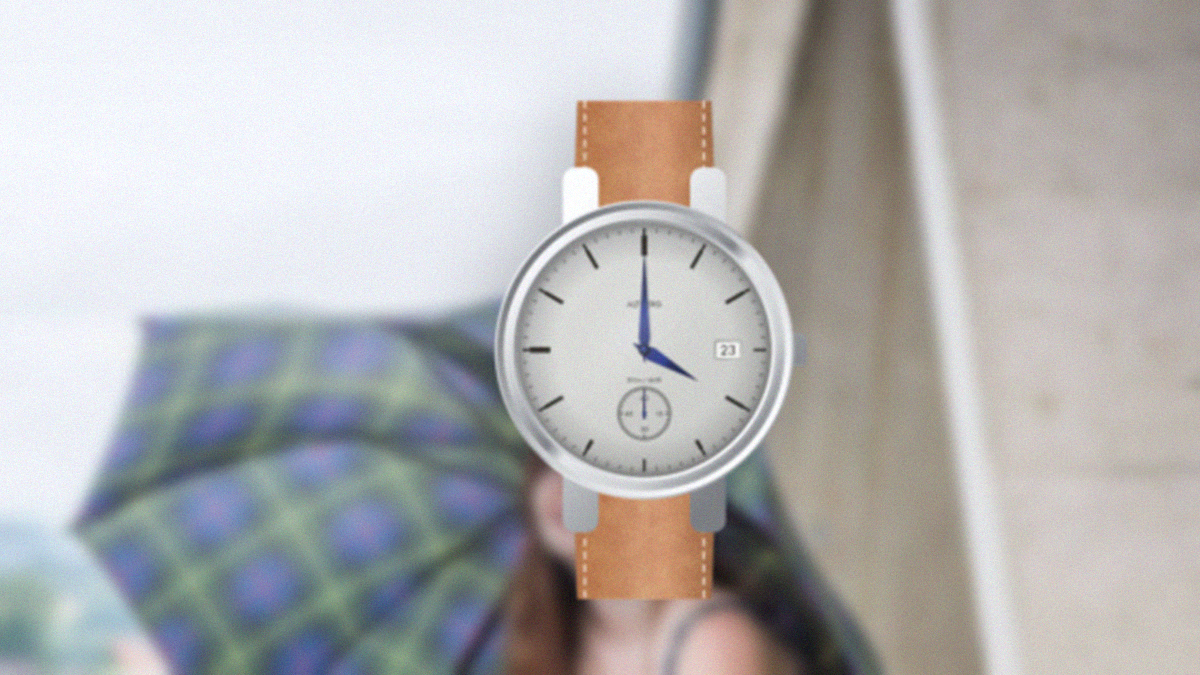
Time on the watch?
4:00
